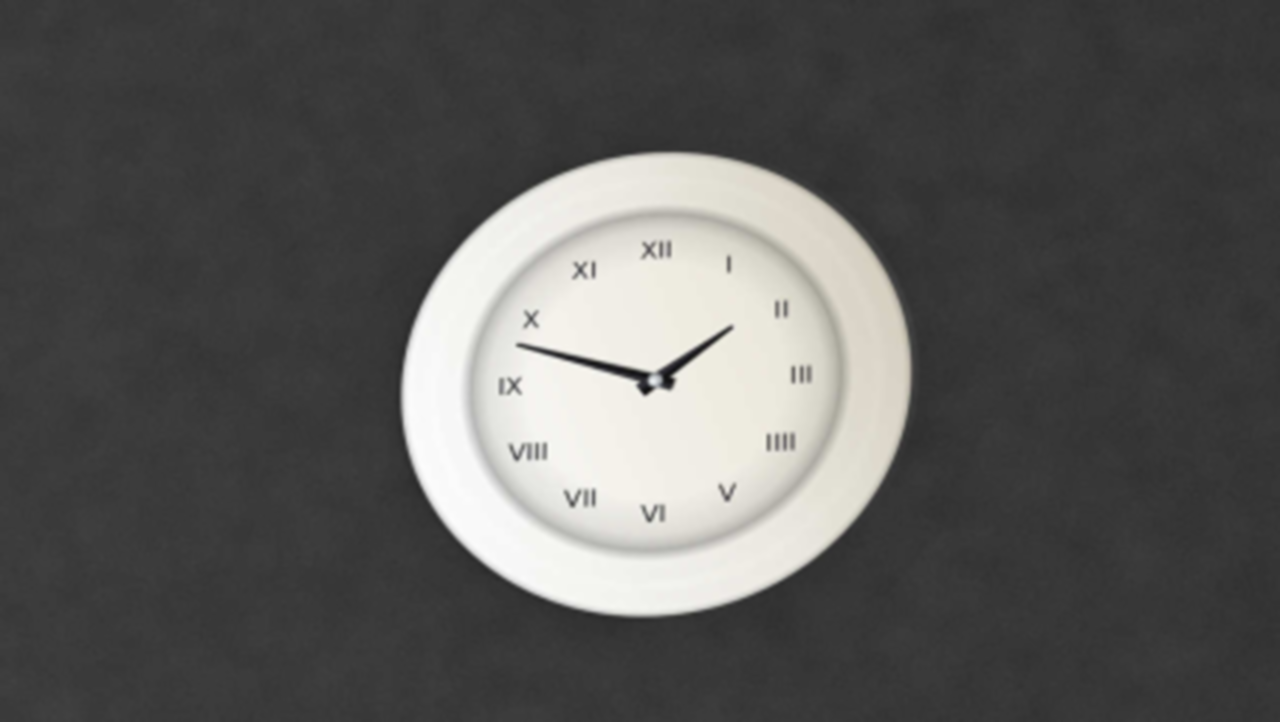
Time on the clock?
1:48
